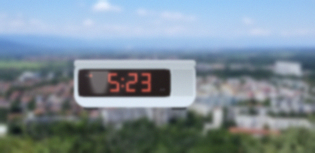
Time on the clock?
5:23
